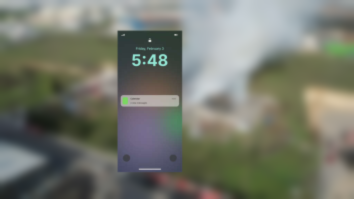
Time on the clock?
5:48
